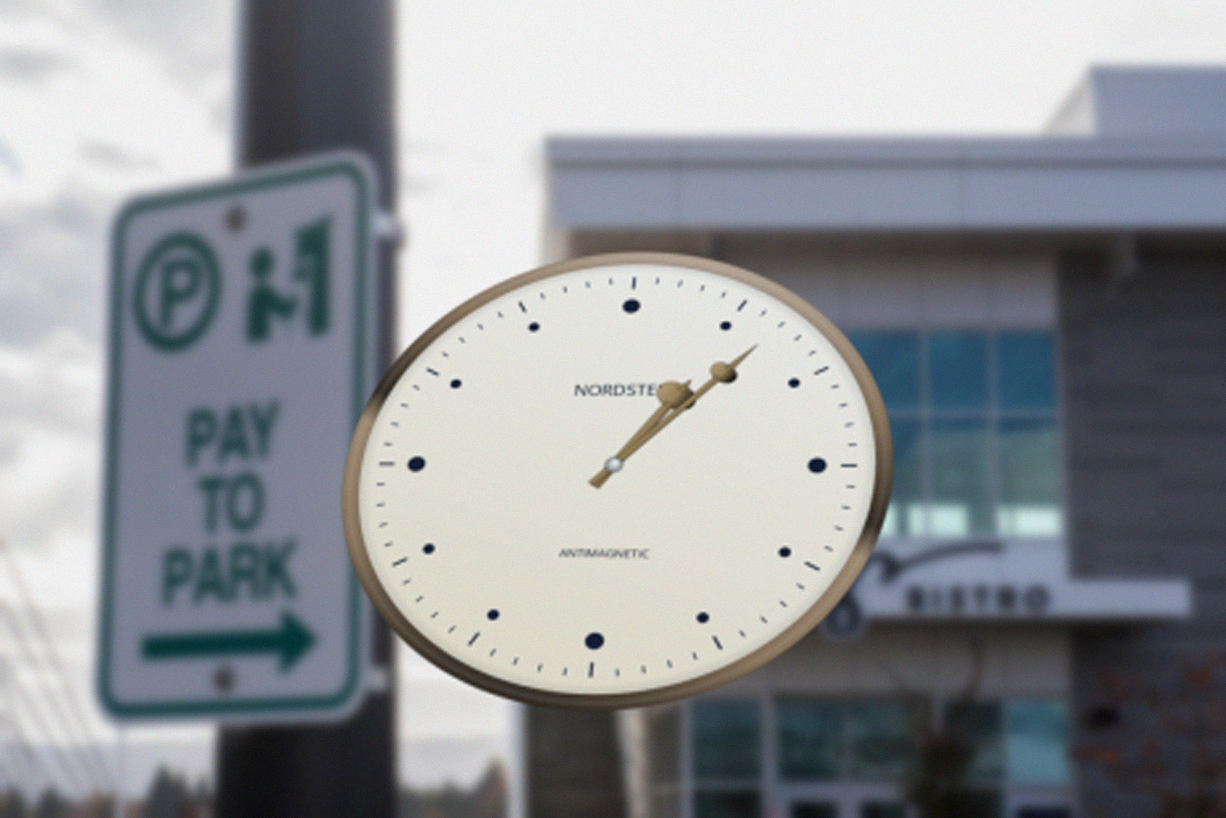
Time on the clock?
1:07
